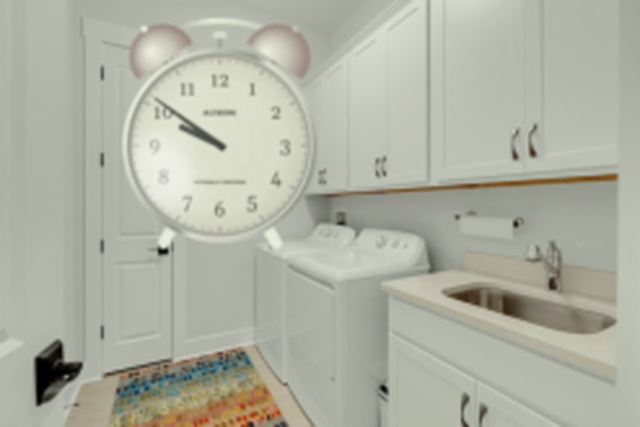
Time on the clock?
9:51
